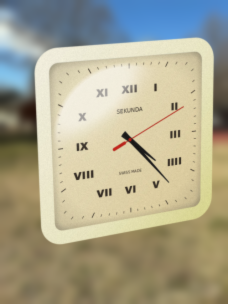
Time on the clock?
4:23:11
